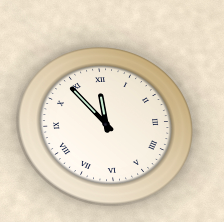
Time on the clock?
11:54
